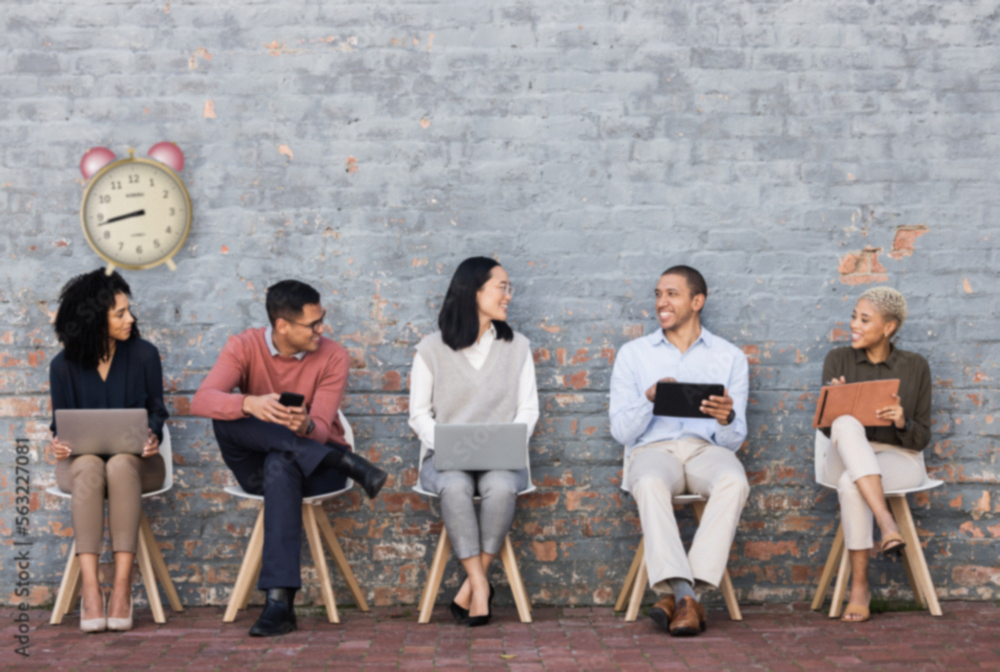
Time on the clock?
8:43
